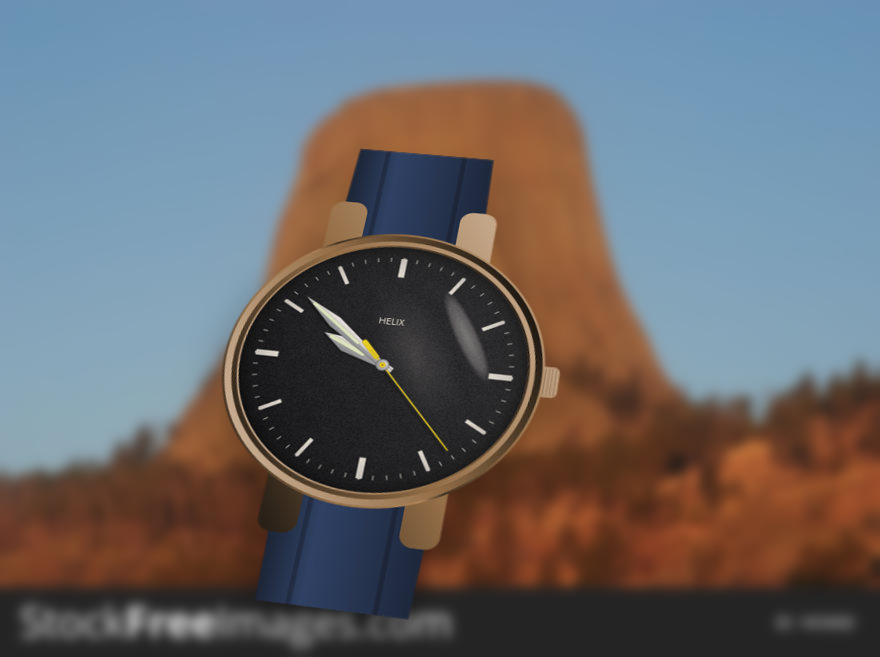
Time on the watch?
9:51:23
